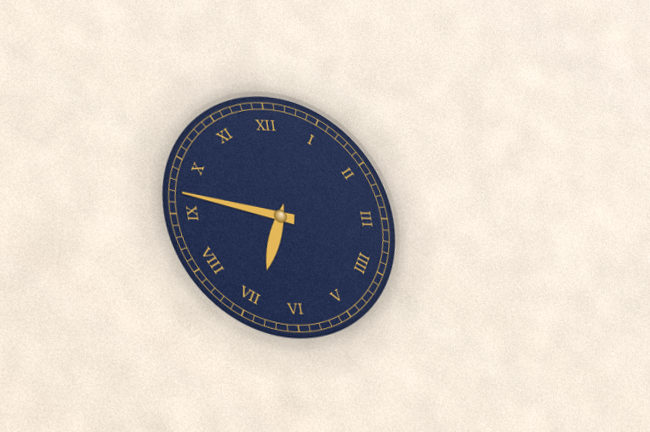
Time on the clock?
6:47
